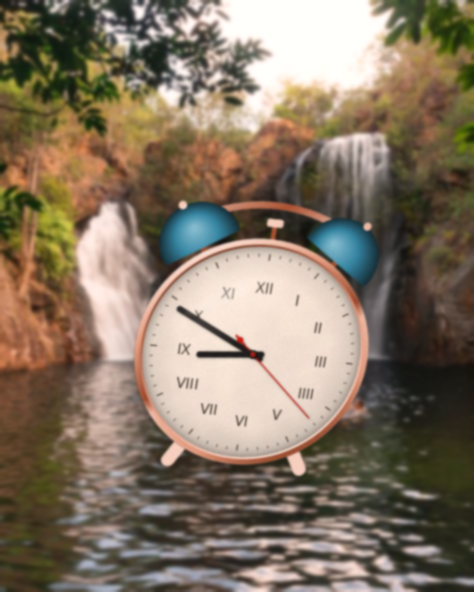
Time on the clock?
8:49:22
